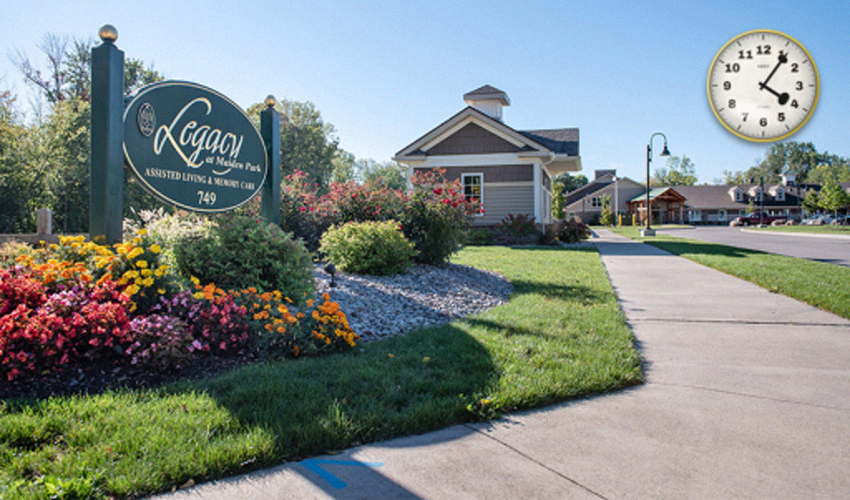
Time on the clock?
4:06
